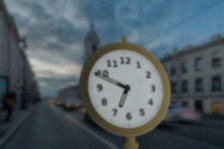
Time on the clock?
6:49
